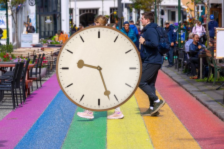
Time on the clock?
9:27
